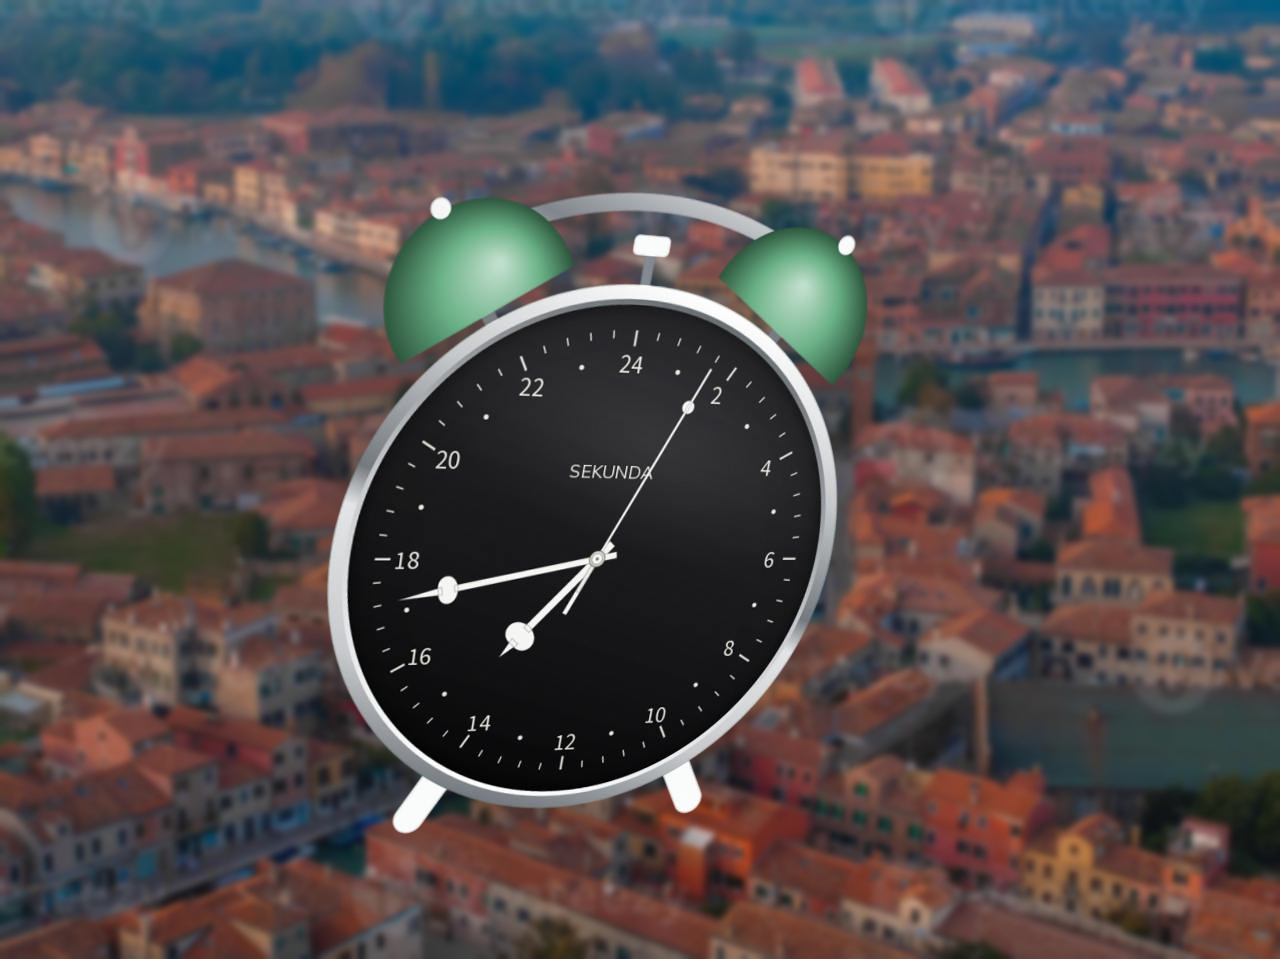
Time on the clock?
14:43:04
